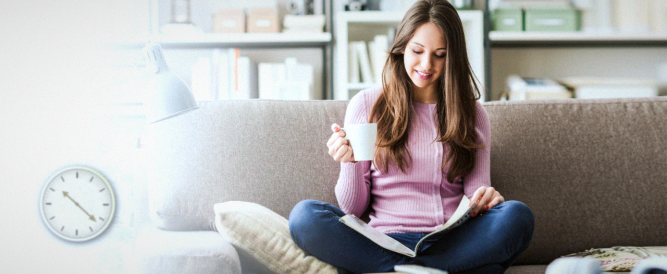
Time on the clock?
10:22
